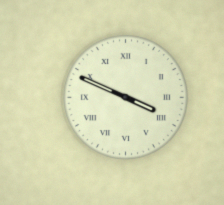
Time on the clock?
3:49
